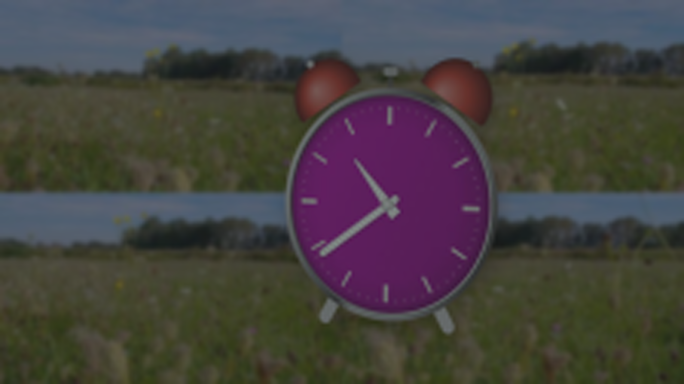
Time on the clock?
10:39
